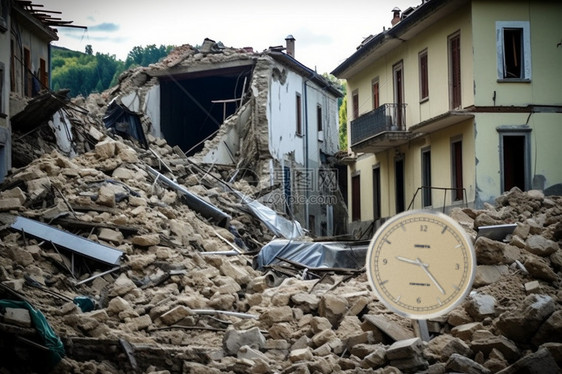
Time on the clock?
9:23
